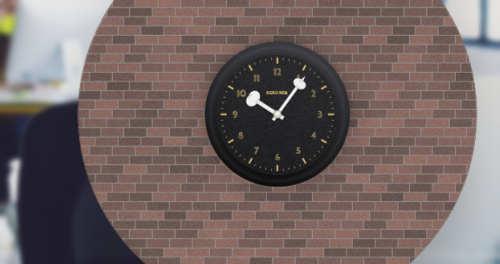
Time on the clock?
10:06
